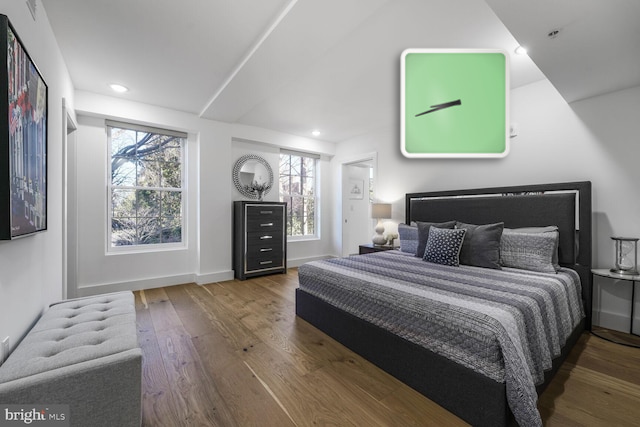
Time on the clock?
8:42
